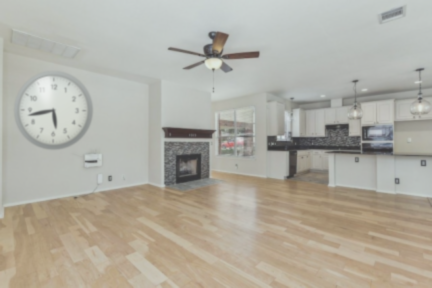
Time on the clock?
5:43
